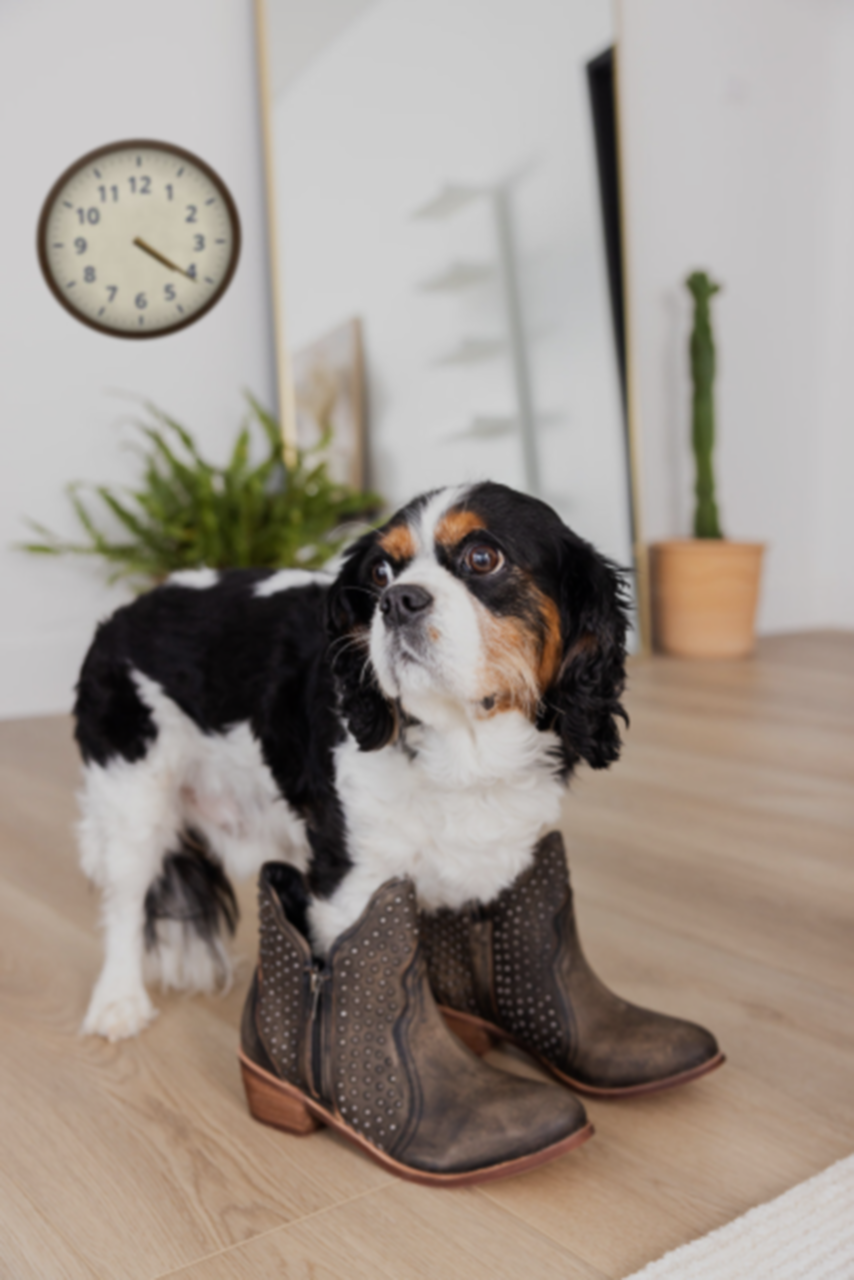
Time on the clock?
4:21
